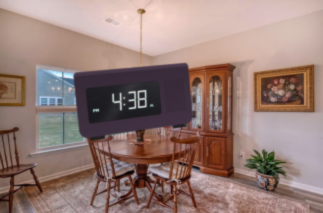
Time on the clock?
4:38
